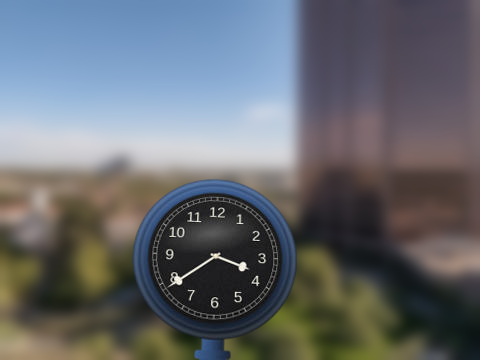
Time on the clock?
3:39
